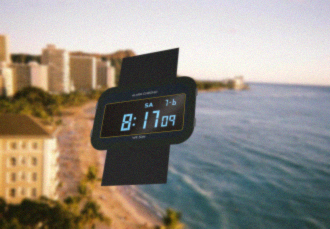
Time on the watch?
8:17:09
